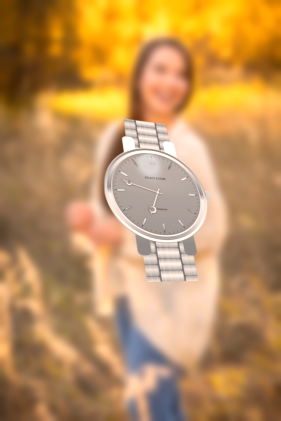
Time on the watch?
6:48
